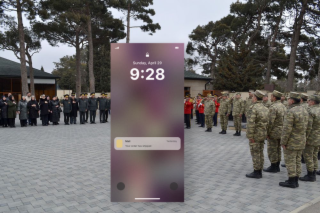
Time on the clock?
9:28
